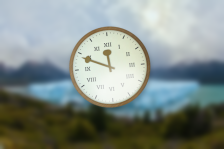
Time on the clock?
11:49
